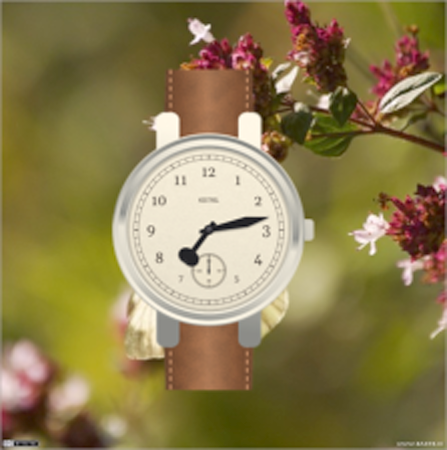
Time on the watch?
7:13
